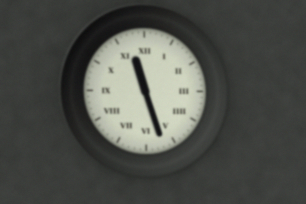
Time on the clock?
11:27
